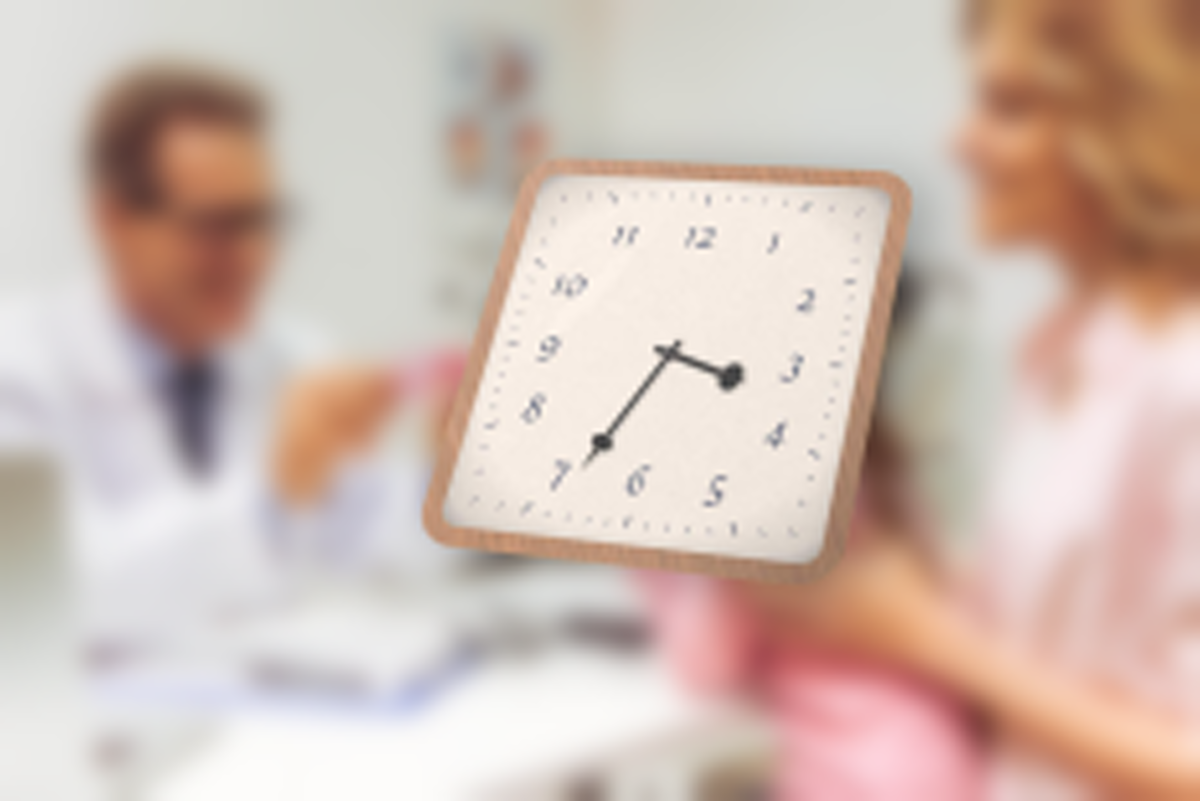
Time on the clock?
3:34
